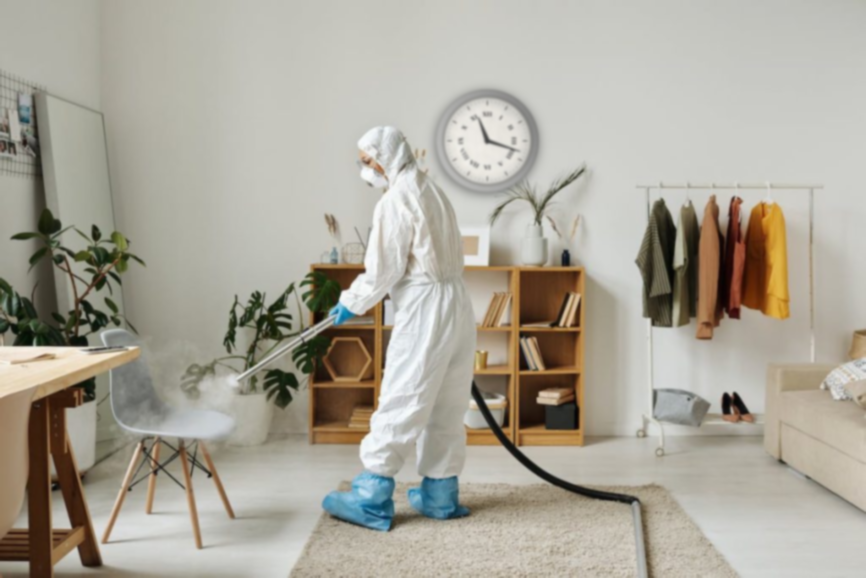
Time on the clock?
11:18
